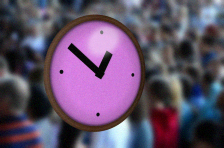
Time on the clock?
12:51
